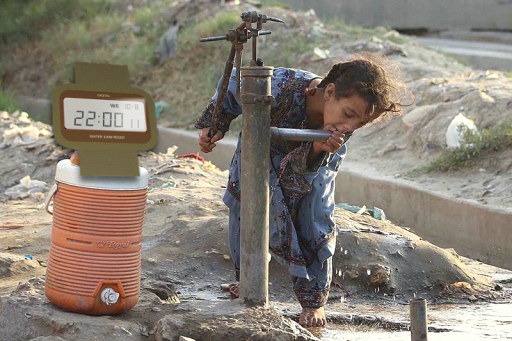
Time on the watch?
22:00:11
